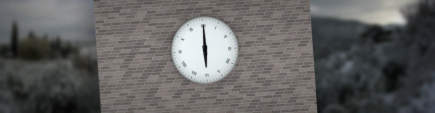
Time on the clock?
6:00
